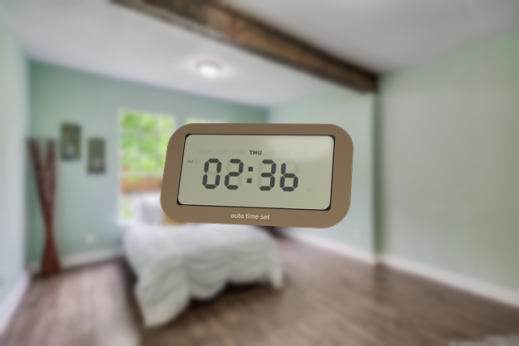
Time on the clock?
2:36
